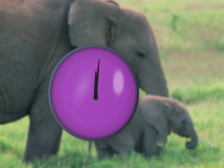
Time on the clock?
12:01
